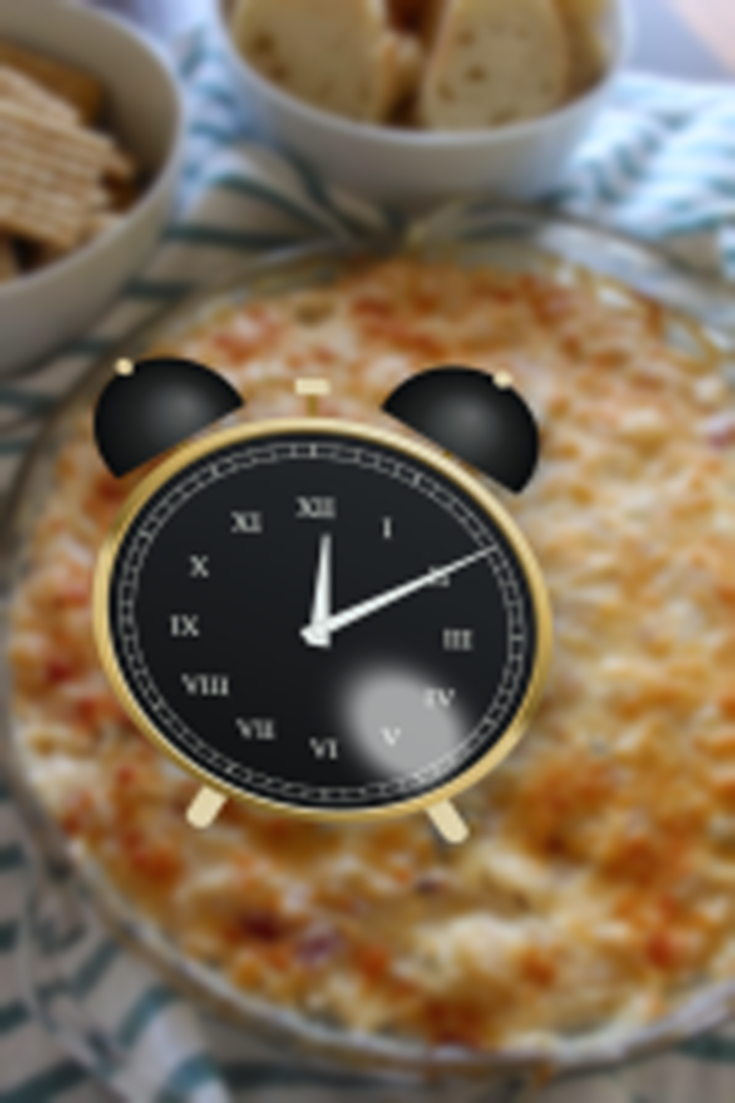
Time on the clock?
12:10
